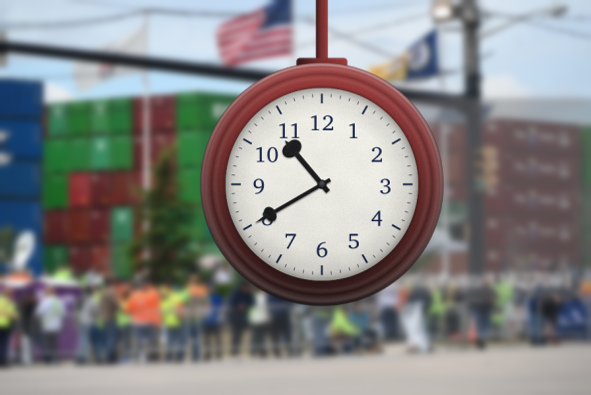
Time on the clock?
10:40
